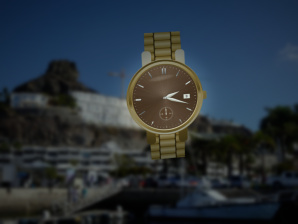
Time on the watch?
2:18
